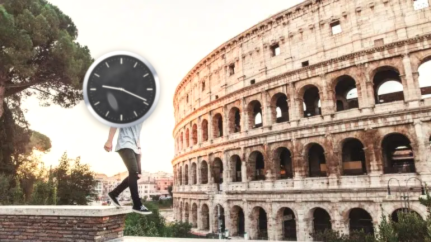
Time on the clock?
9:19
